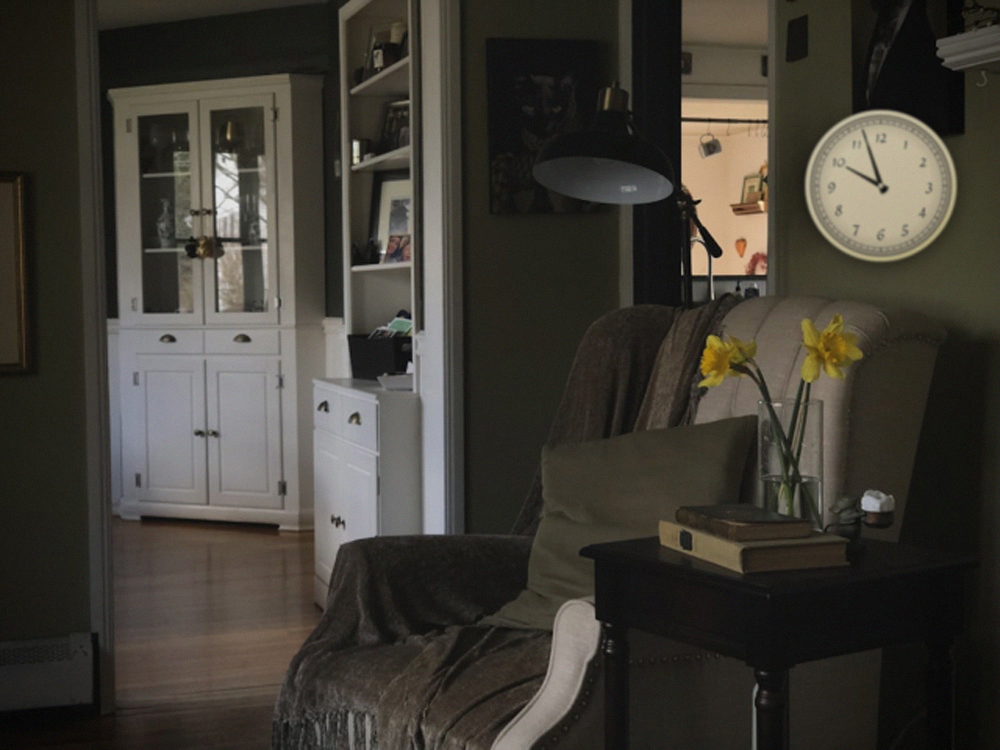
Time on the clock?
9:57
